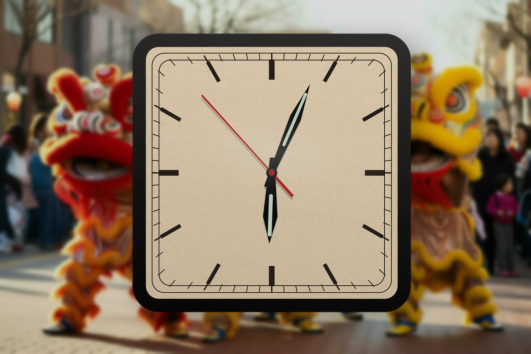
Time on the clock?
6:03:53
